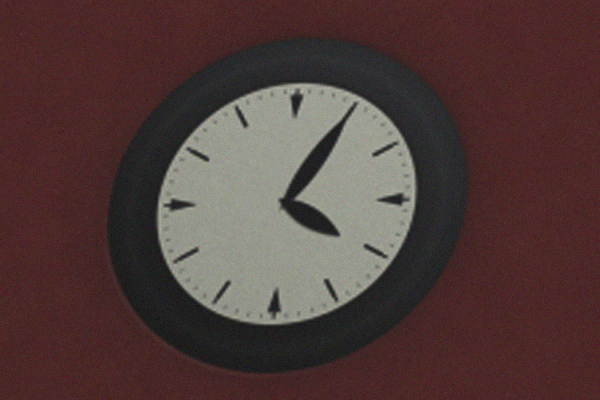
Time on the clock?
4:05
